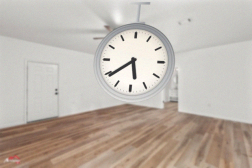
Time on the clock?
5:39
